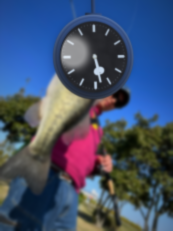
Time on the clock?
5:28
